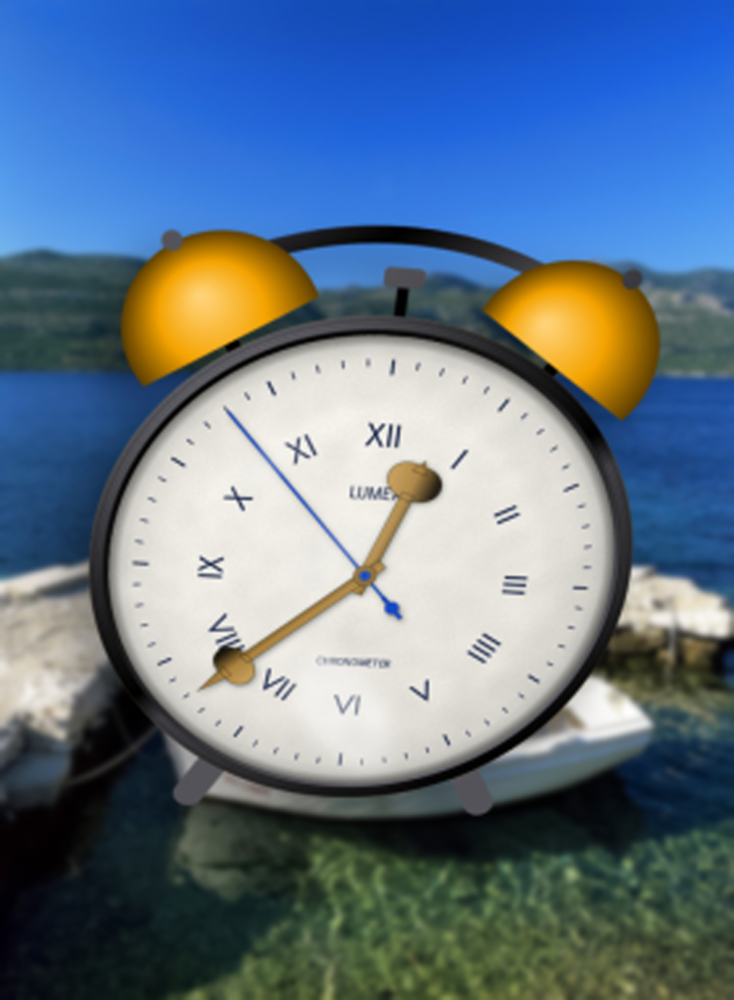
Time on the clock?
12:37:53
